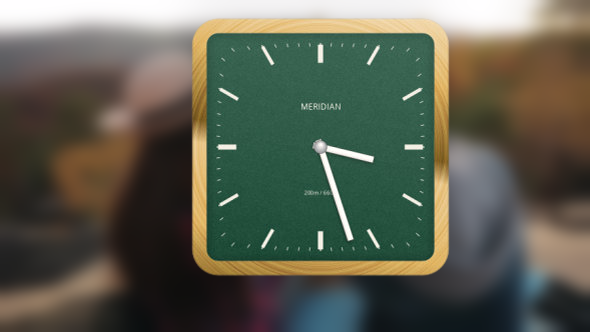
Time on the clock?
3:27
